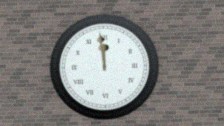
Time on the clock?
11:59
